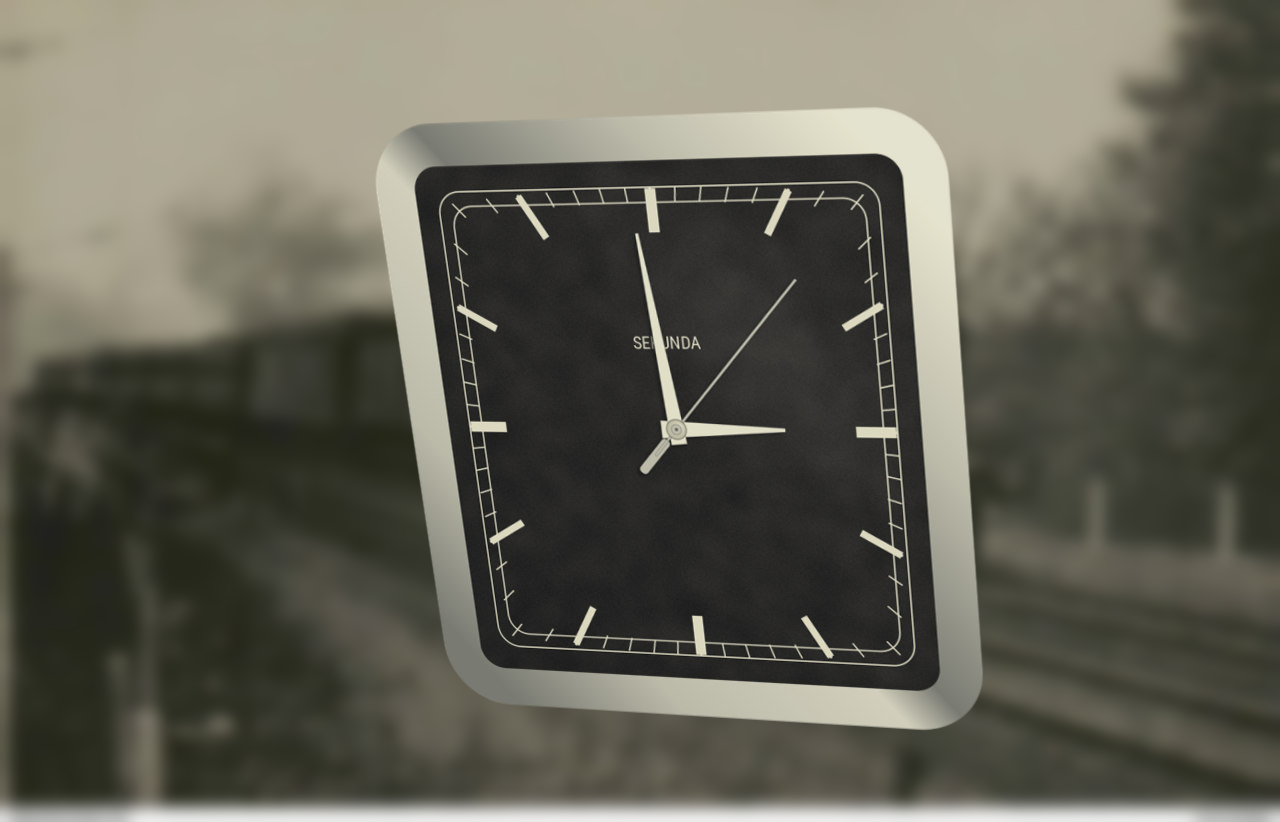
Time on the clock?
2:59:07
